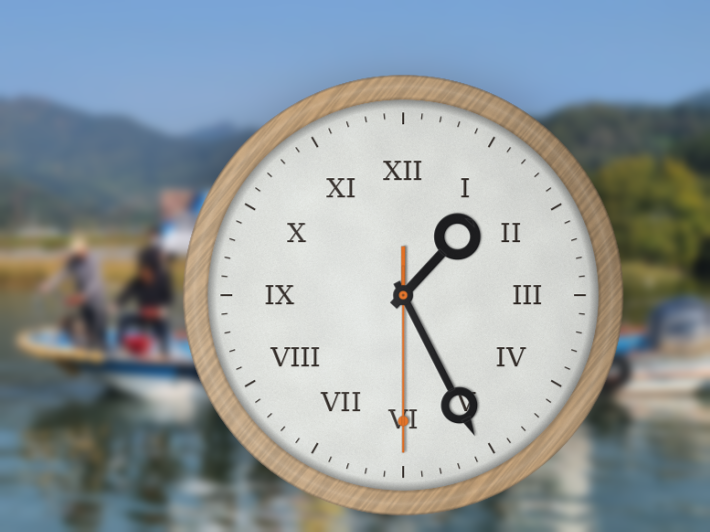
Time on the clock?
1:25:30
